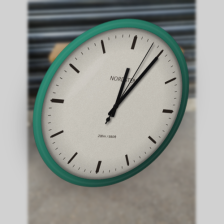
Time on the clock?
12:05:03
